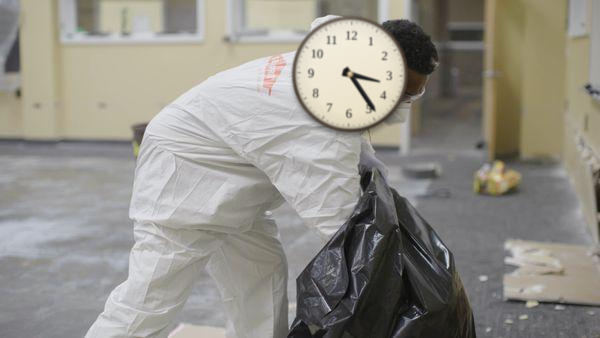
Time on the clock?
3:24
